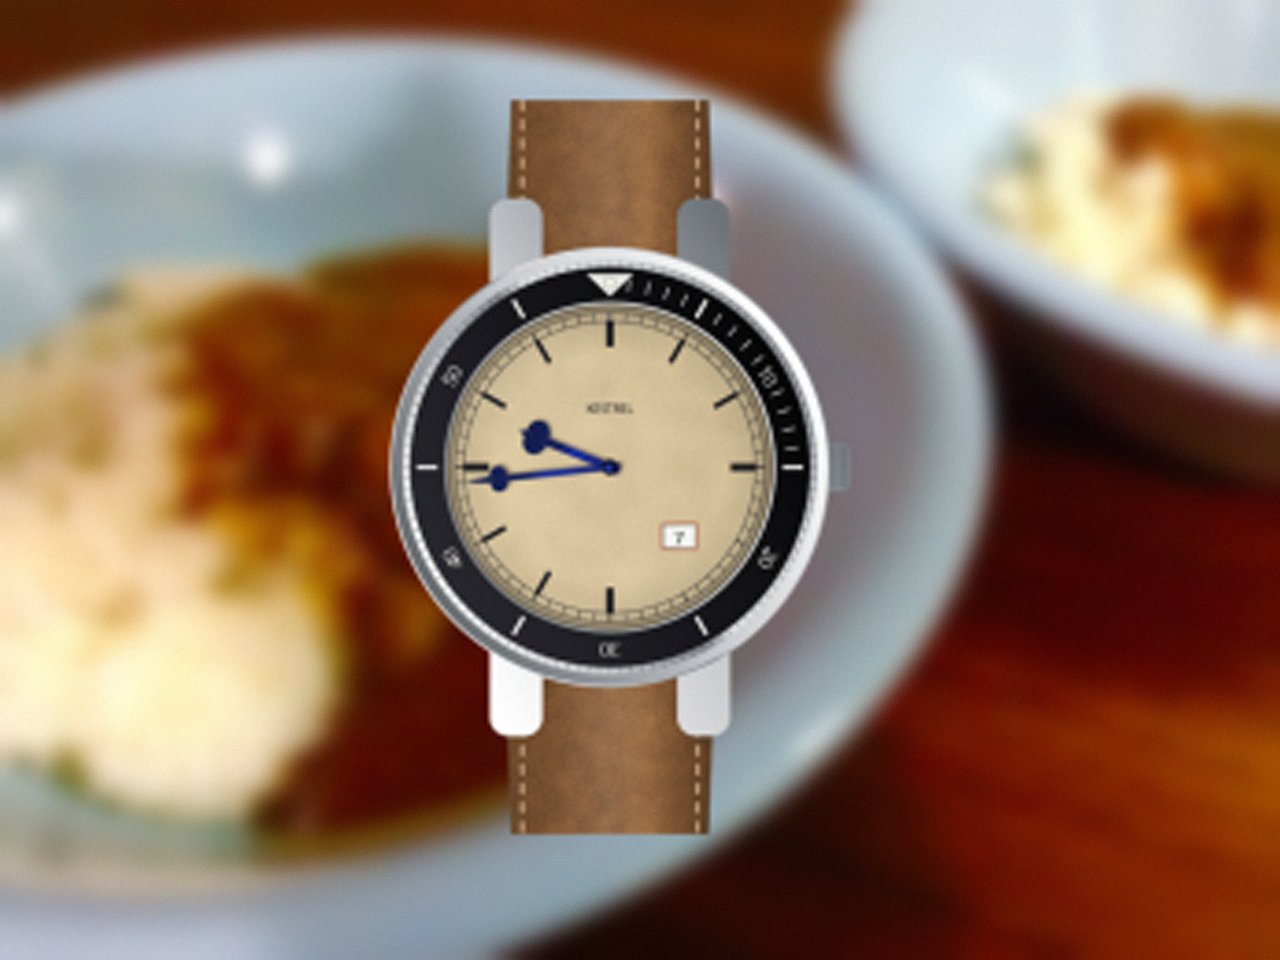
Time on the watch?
9:44
